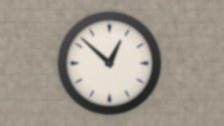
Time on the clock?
12:52
